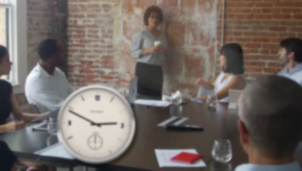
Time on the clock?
2:49
